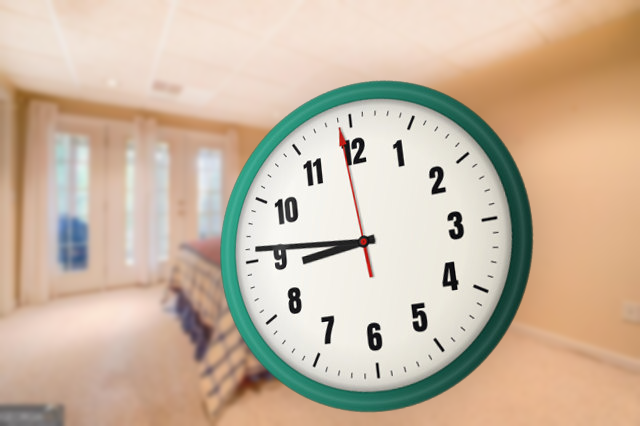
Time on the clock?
8:45:59
